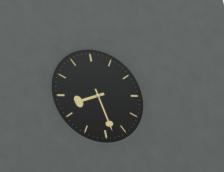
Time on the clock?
8:28
